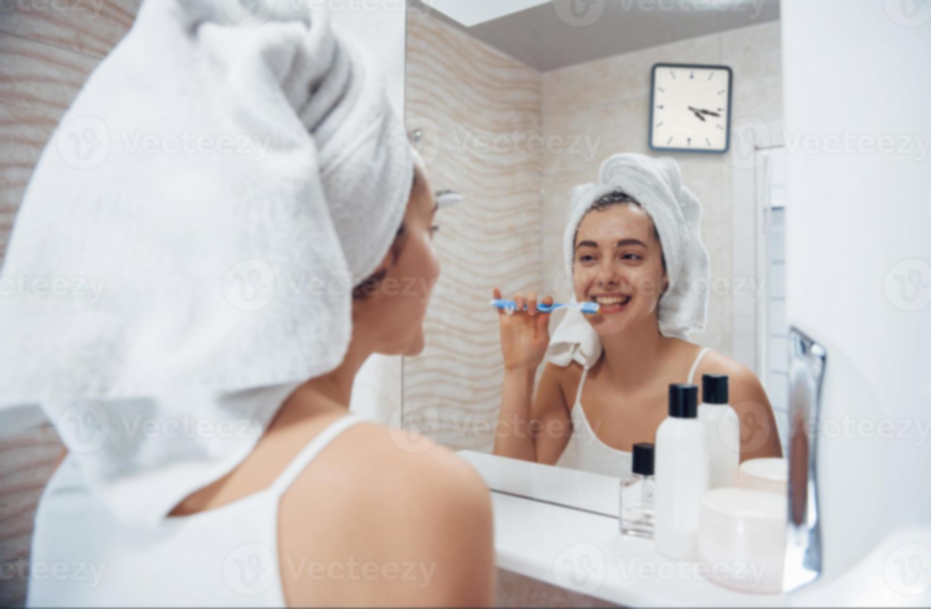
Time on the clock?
4:17
